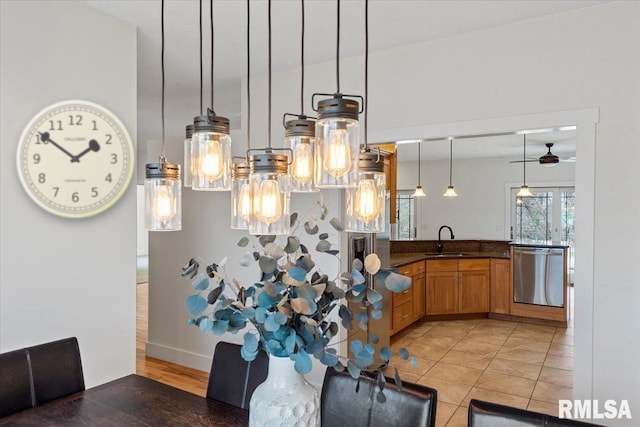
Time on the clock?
1:51
